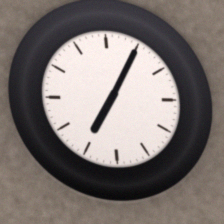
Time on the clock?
7:05
